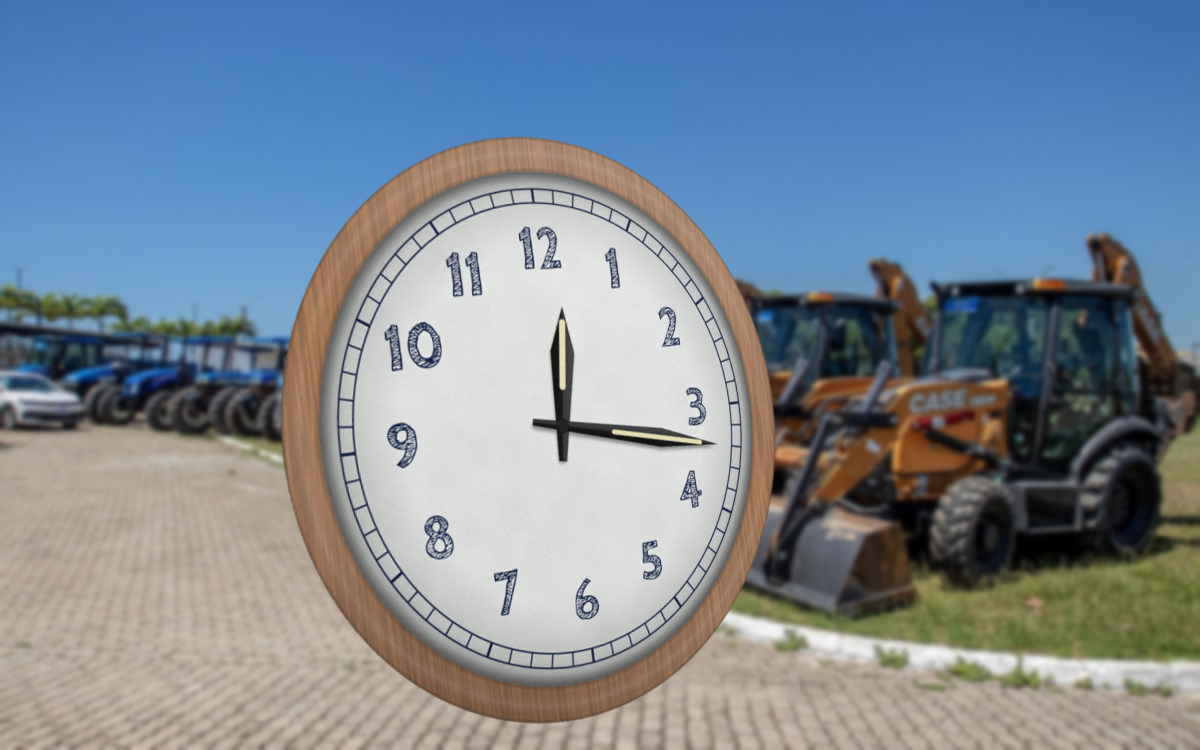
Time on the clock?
12:17
